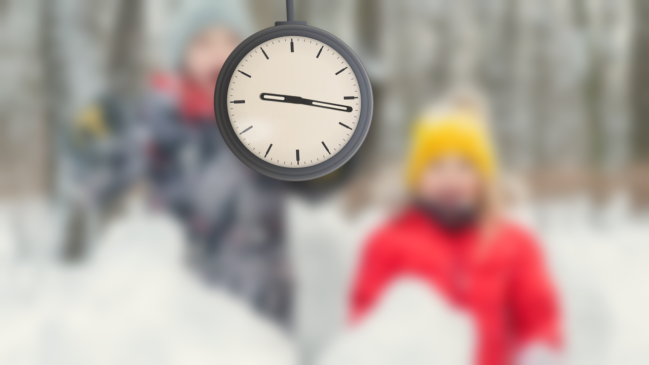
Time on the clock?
9:17
